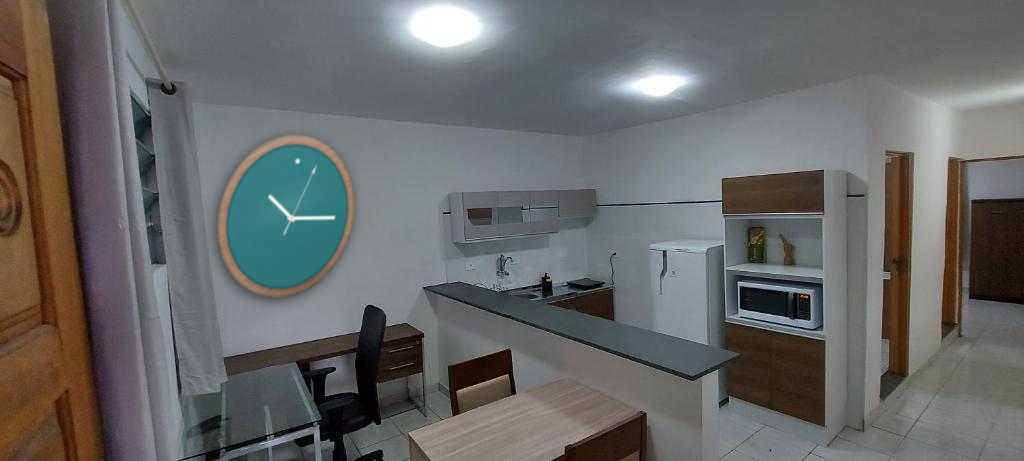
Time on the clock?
10:15:04
